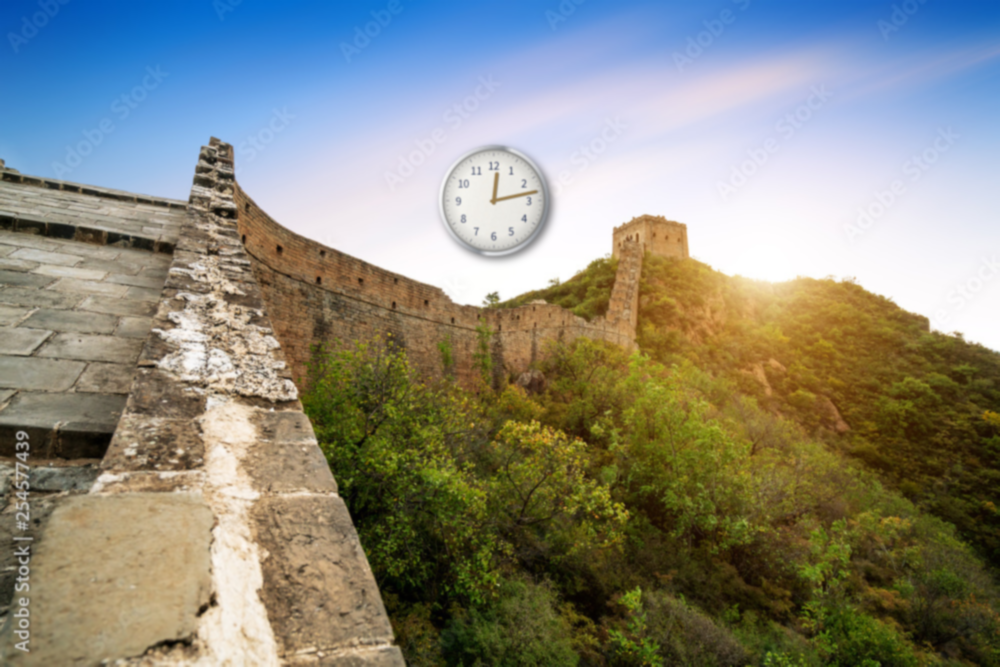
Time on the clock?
12:13
